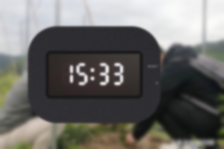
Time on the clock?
15:33
